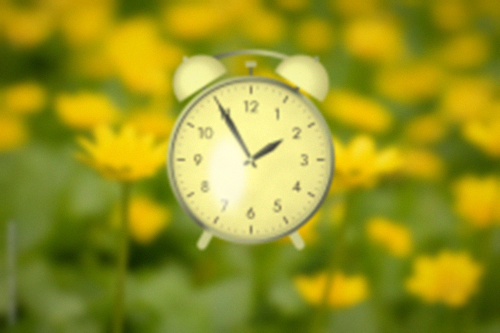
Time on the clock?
1:55
